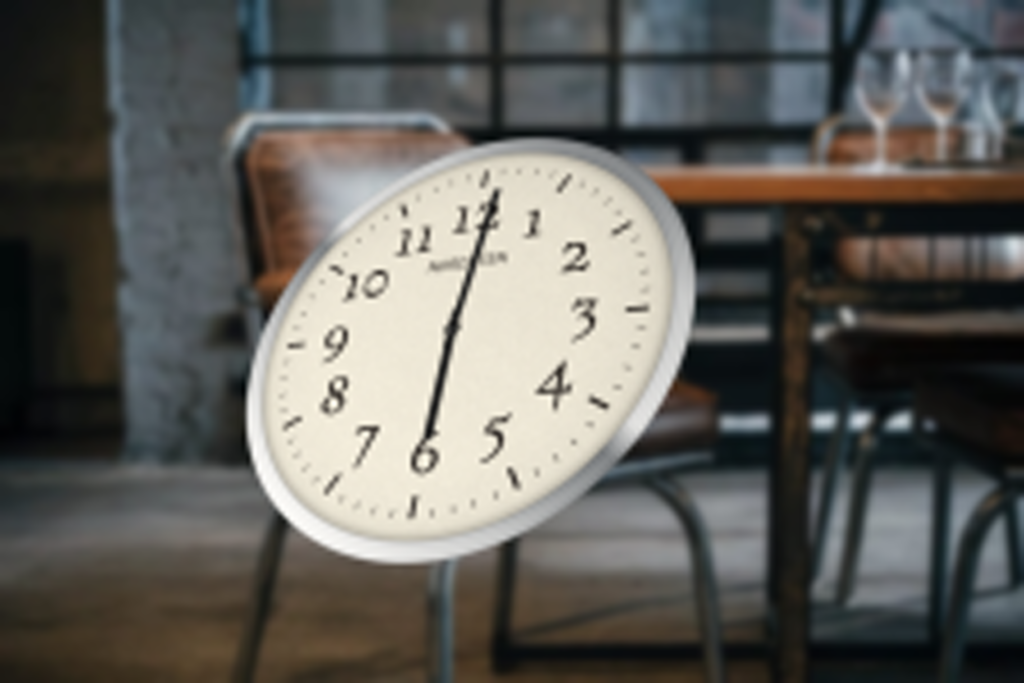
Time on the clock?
6:01
